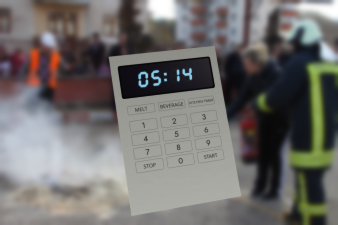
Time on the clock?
5:14
